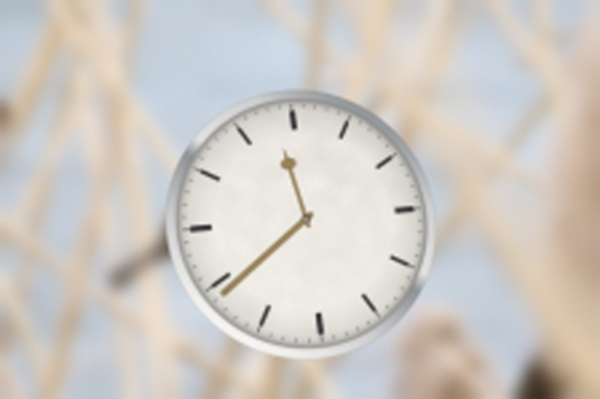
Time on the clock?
11:39
